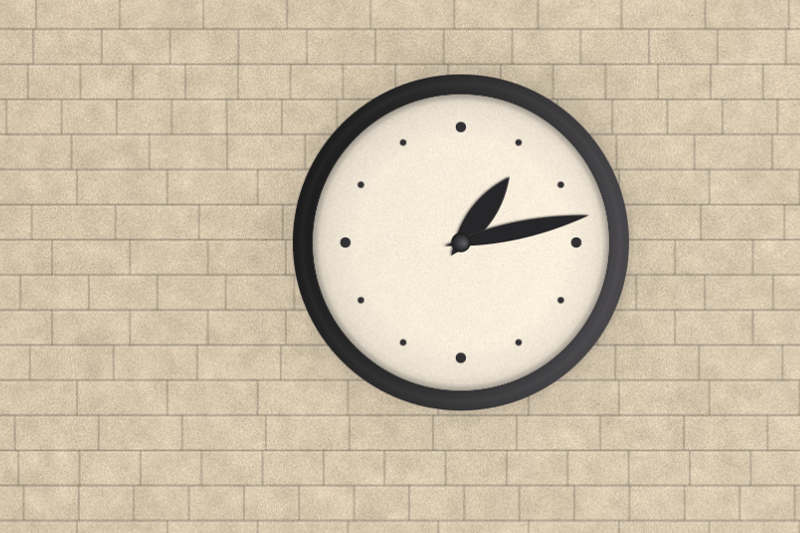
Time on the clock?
1:13
